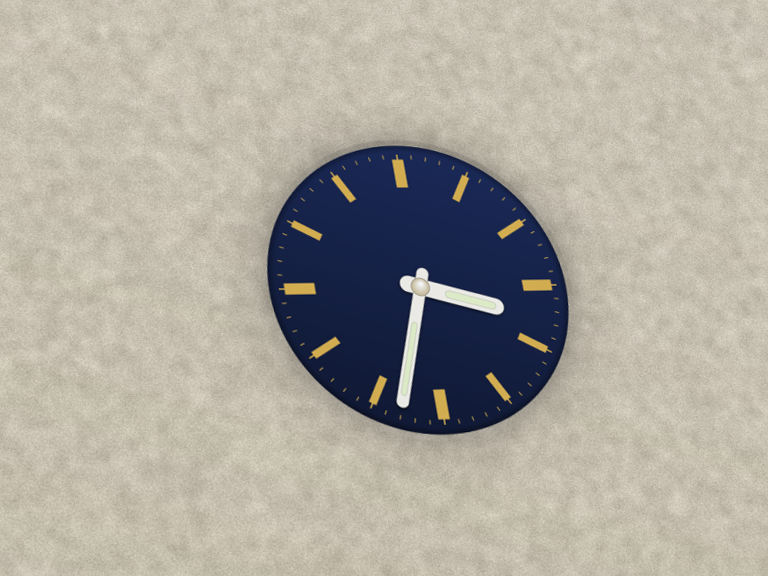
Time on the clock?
3:33
